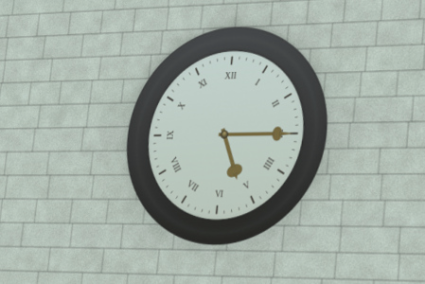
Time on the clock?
5:15
